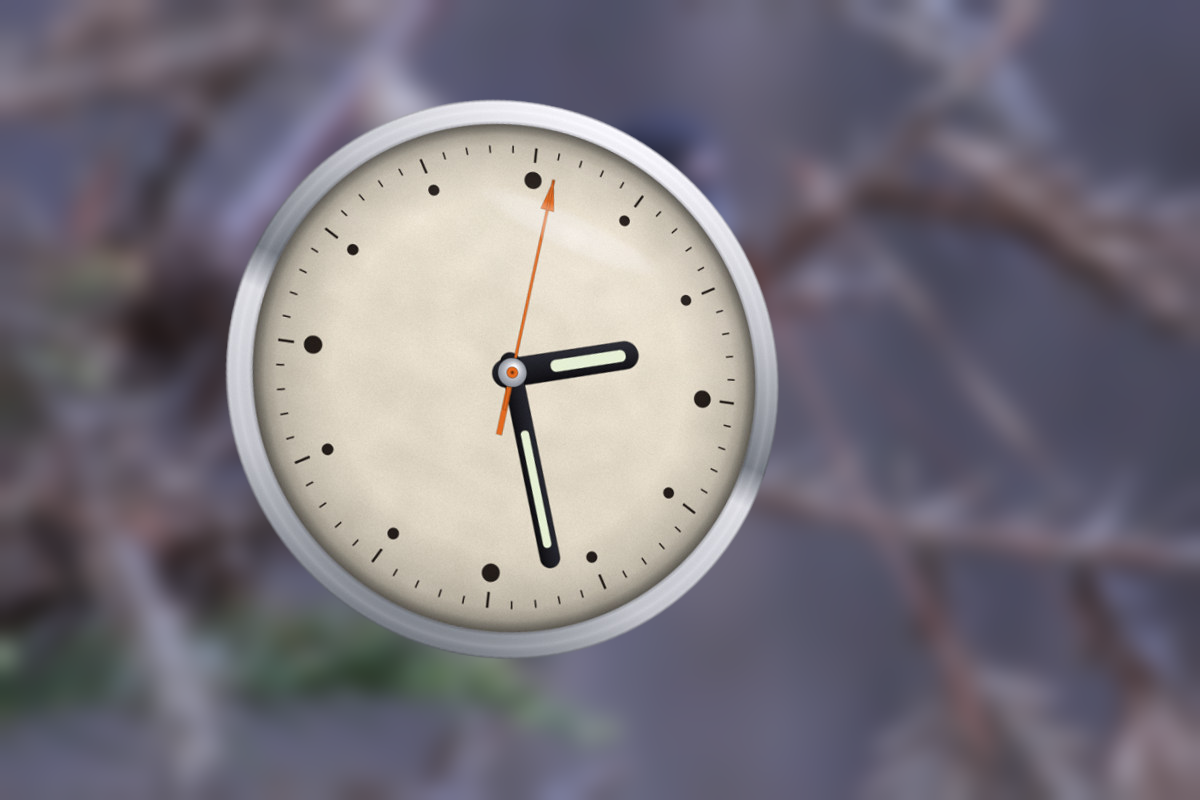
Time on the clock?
2:27:01
